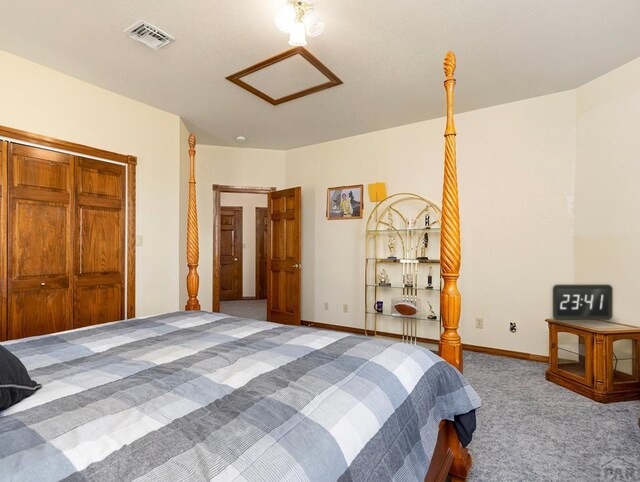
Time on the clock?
23:41
